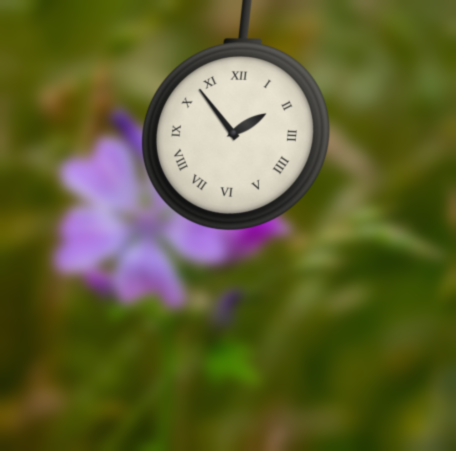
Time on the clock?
1:53
